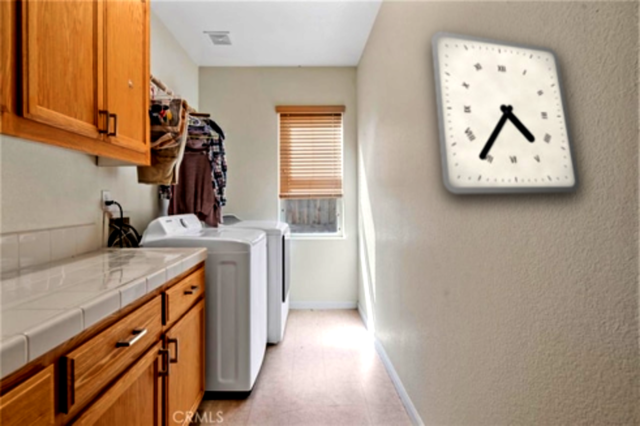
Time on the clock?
4:36
